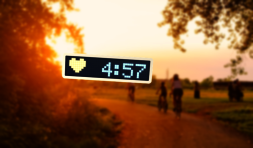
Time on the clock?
4:57
